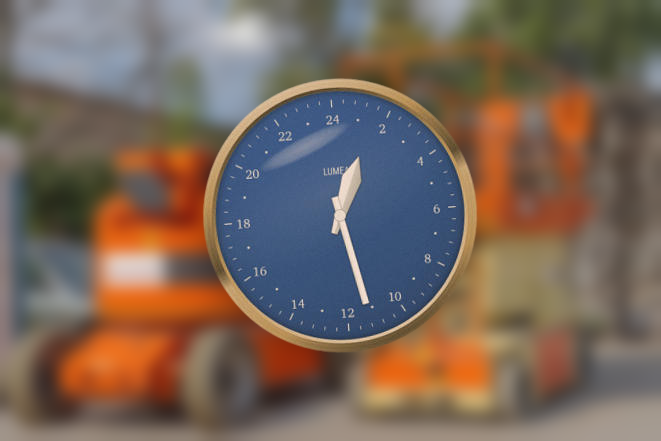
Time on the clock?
1:28
